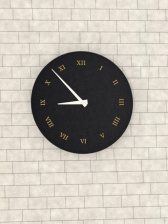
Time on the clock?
8:53
